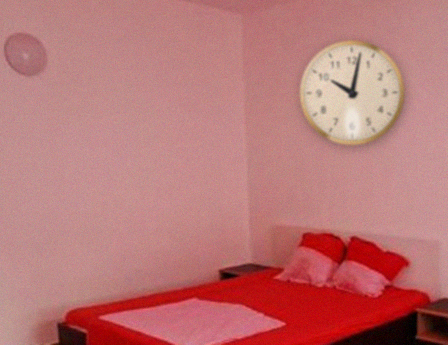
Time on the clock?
10:02
